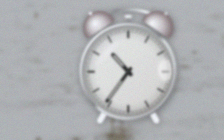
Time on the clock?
10:36
